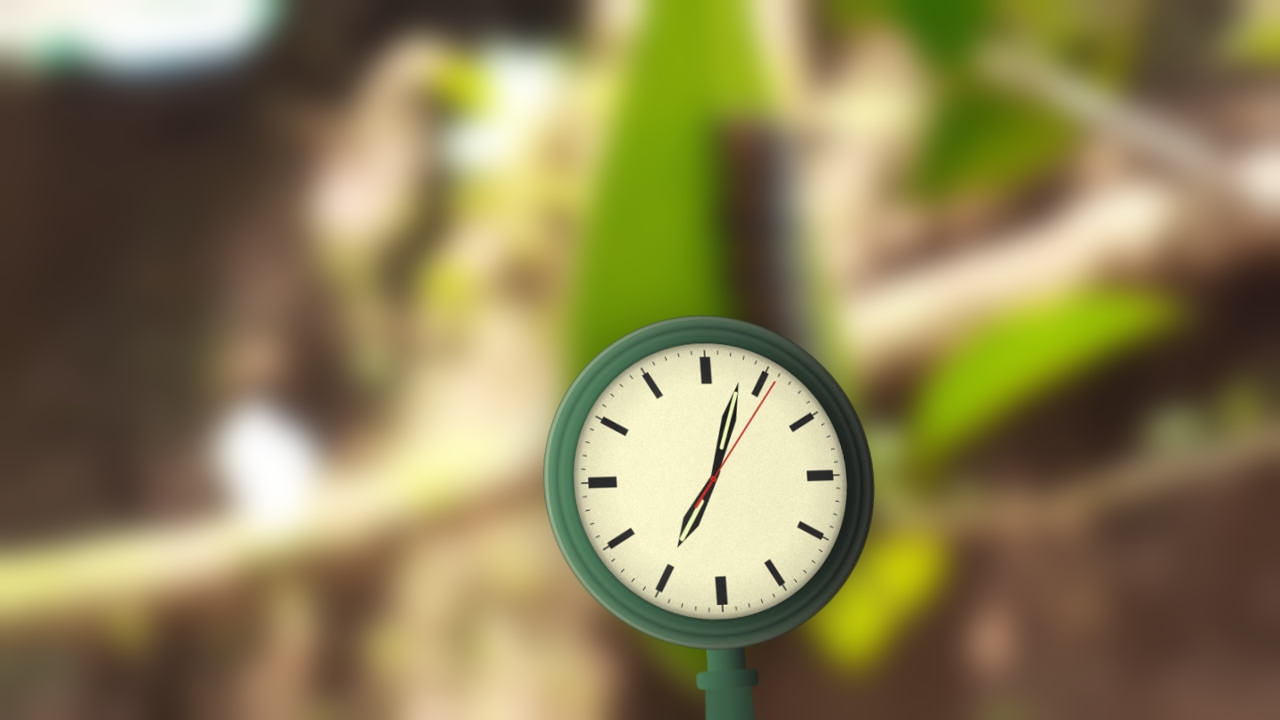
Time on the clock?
7:03:06
